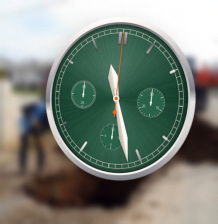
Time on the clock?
11:27
